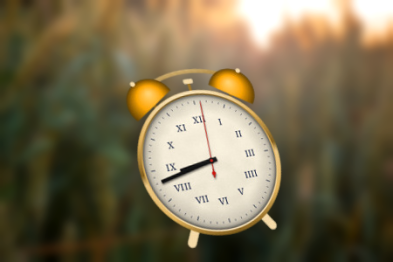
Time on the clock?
8:43:01
